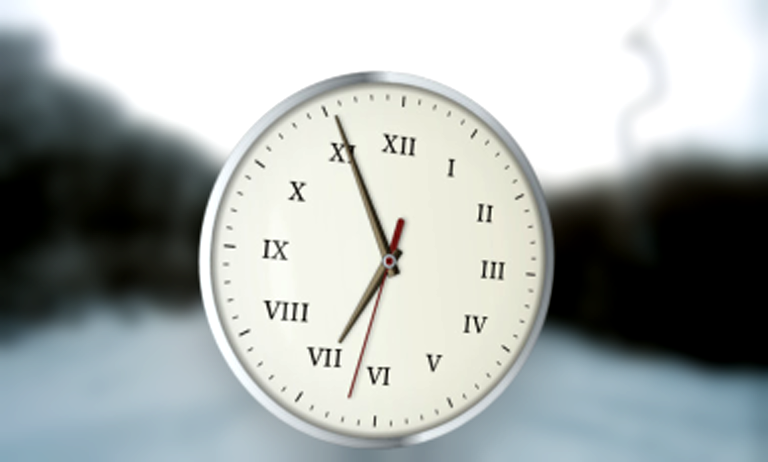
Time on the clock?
6:55:32
